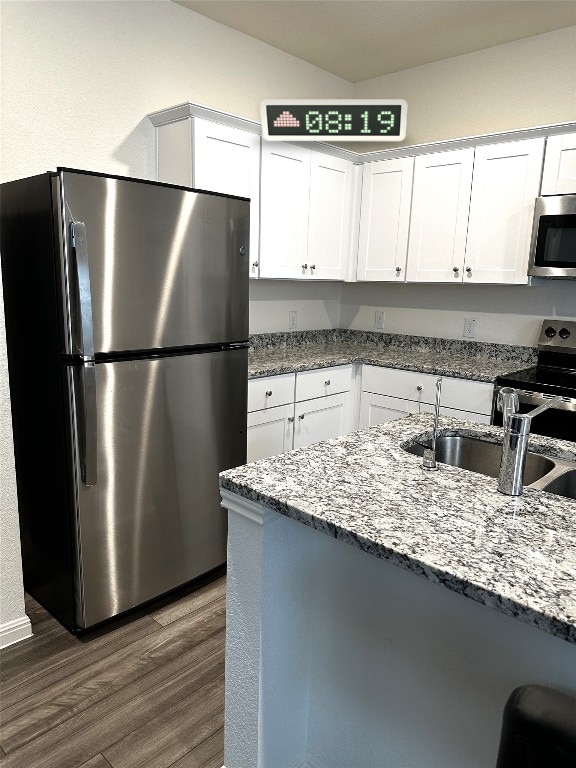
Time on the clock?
8:19
